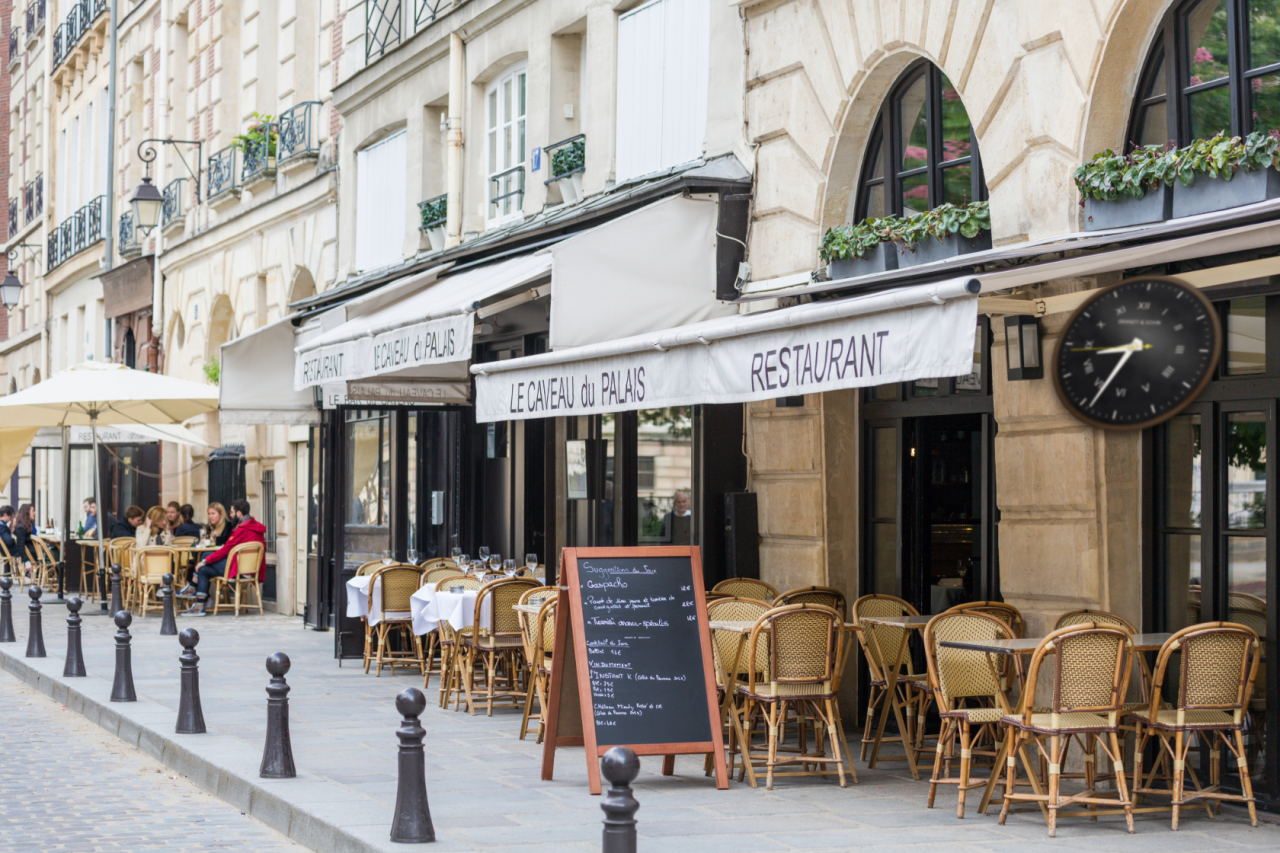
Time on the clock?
8:33:44
